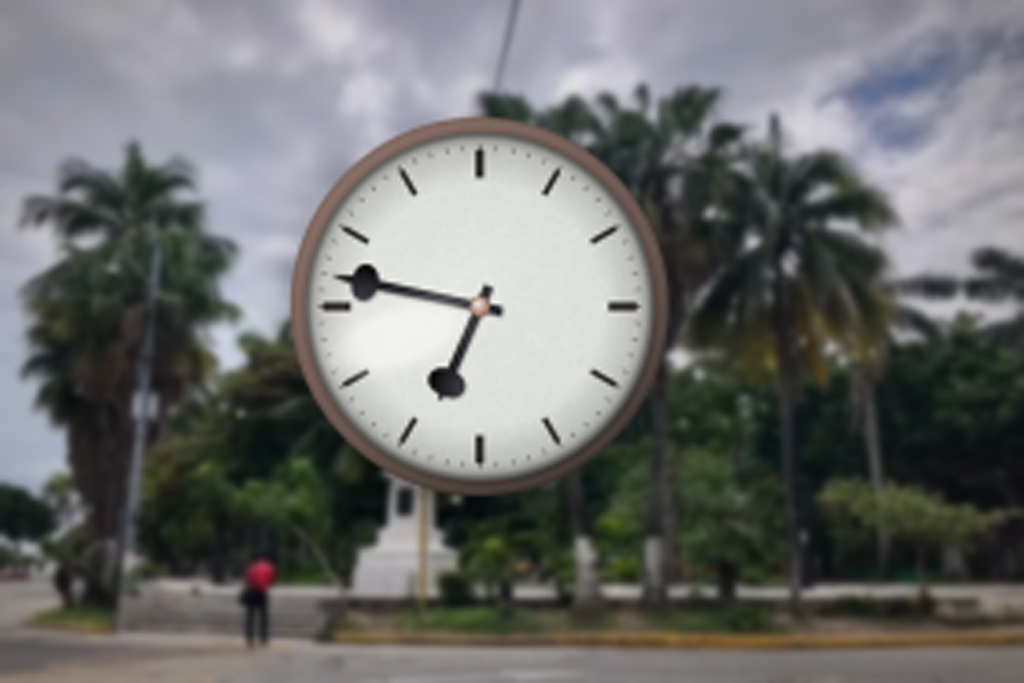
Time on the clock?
6:47
